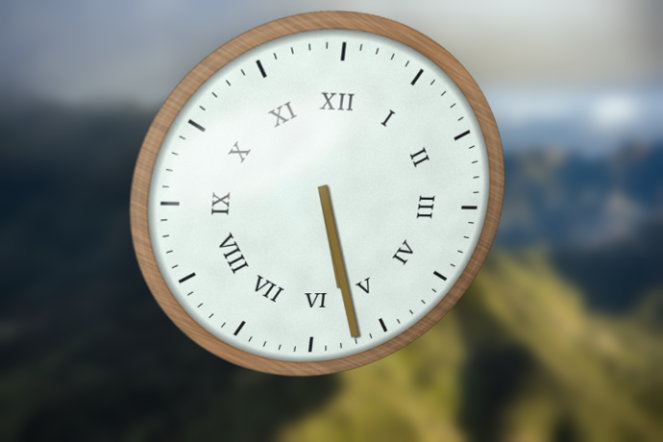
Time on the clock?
5:27
